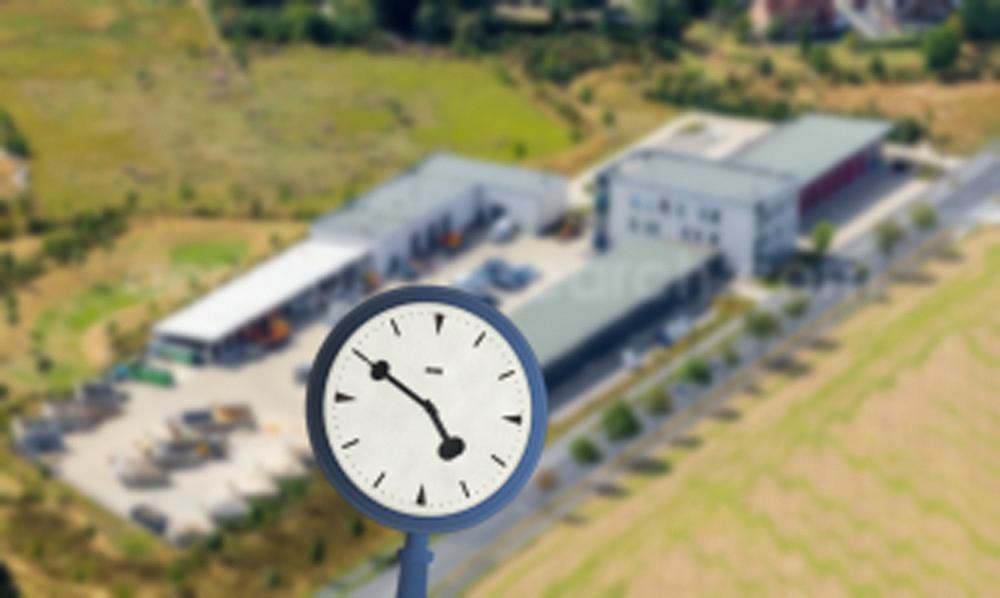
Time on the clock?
4:50
